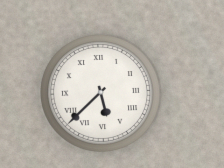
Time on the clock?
5:38
